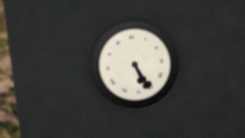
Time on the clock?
5:26
